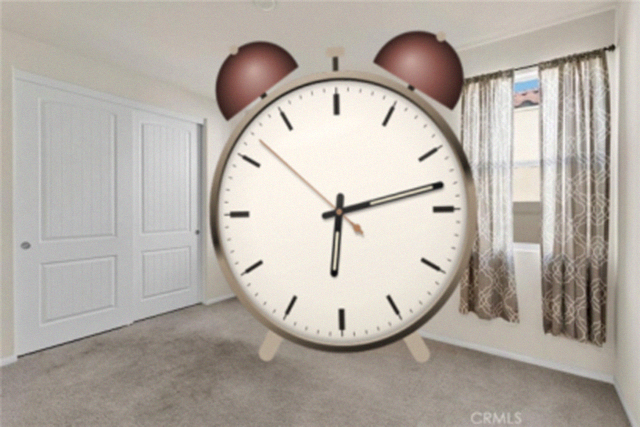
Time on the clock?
6:12:52
